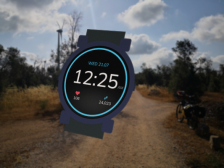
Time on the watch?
12:25
